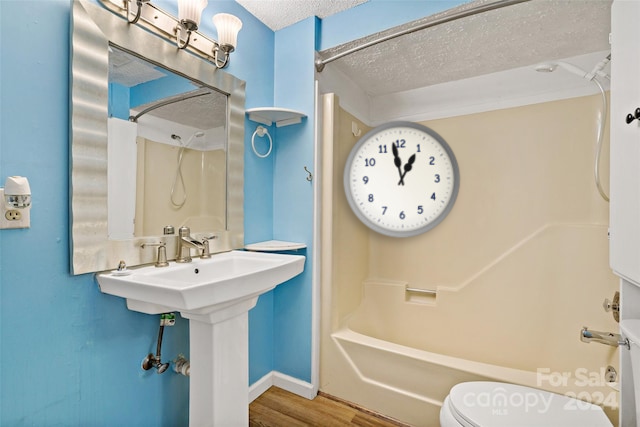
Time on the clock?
12:58
